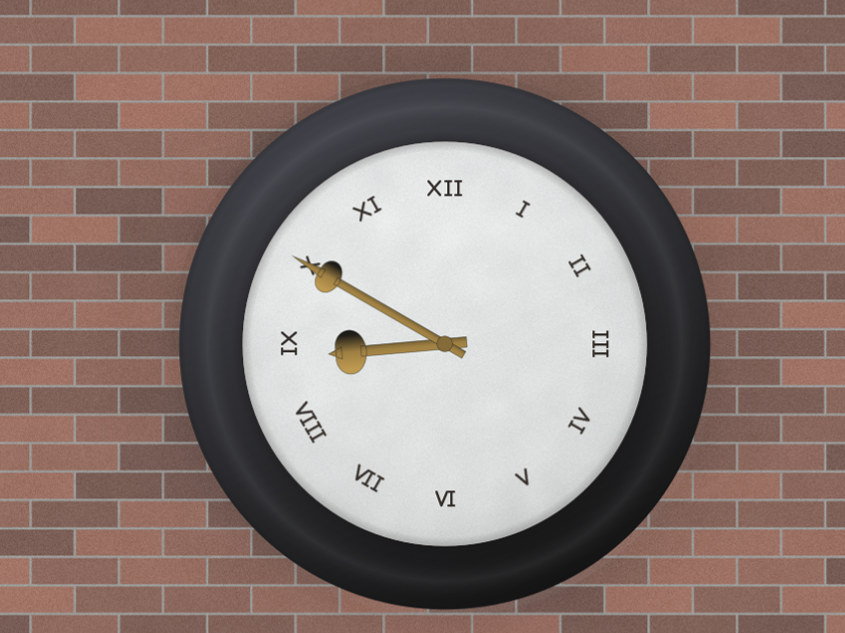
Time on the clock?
8:50
